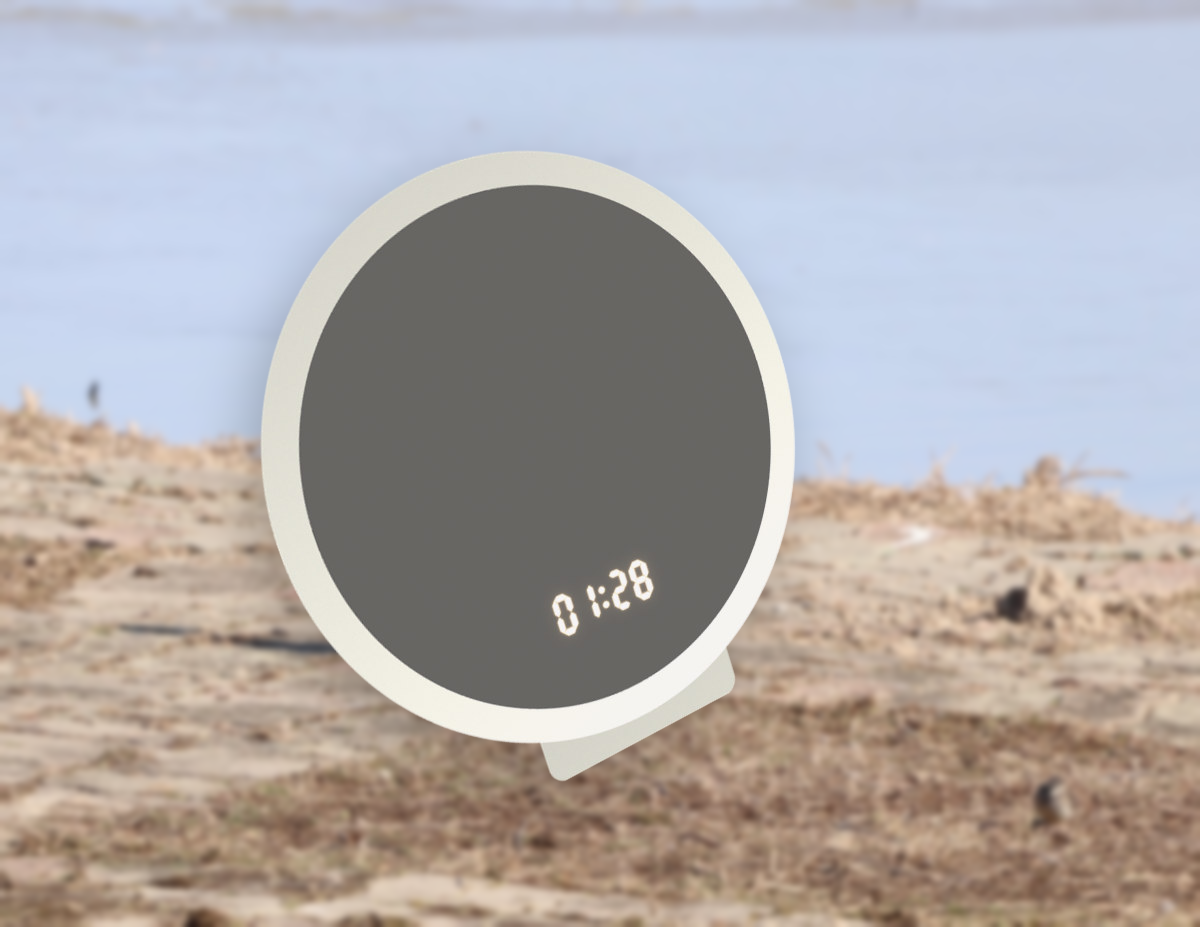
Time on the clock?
1:28
